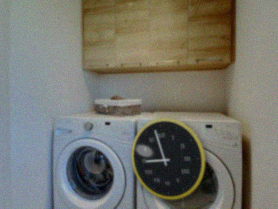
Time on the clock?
8:58
